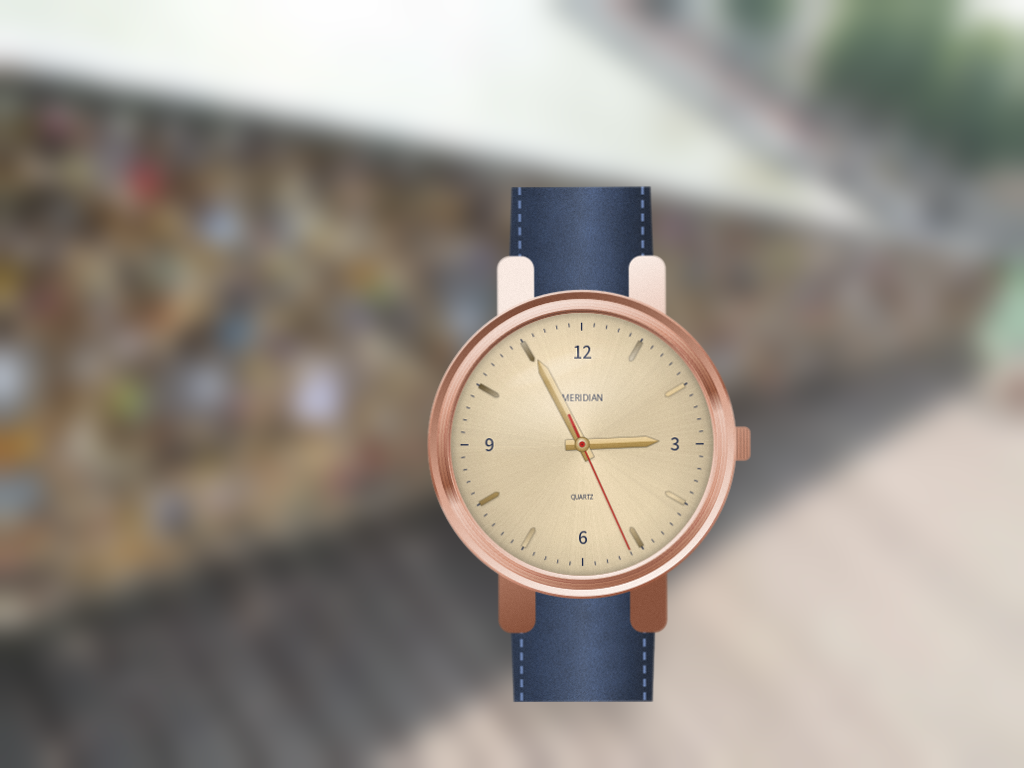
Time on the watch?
2:55:26
